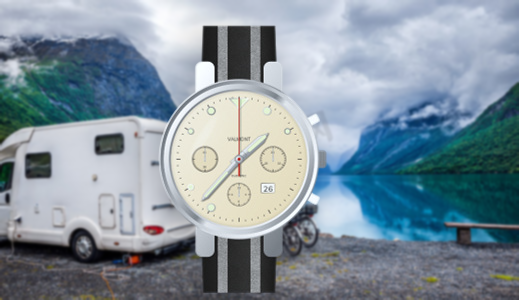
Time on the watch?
1:37
